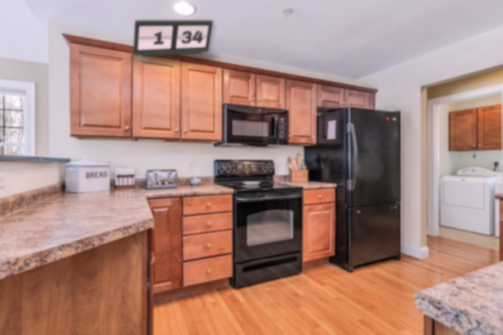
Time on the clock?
1:34
